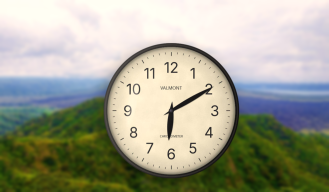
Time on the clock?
6:10
